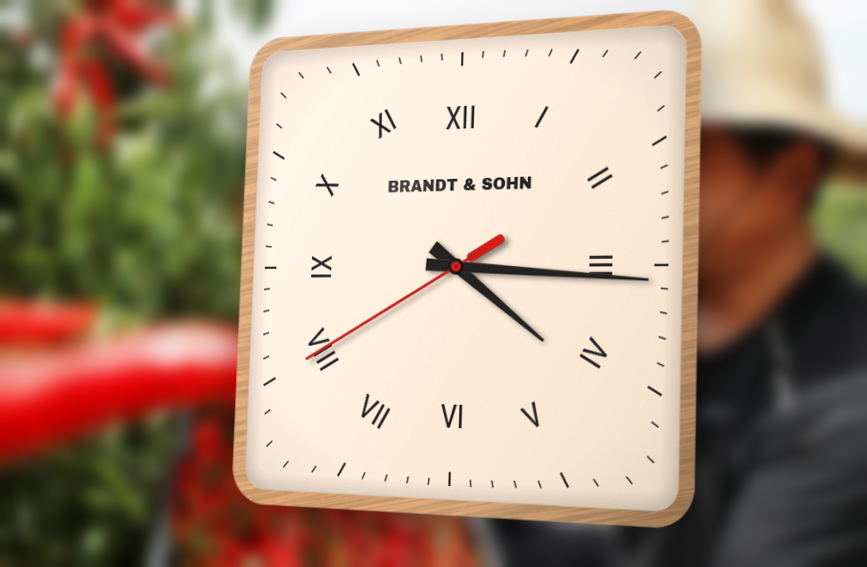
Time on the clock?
4:15:40
